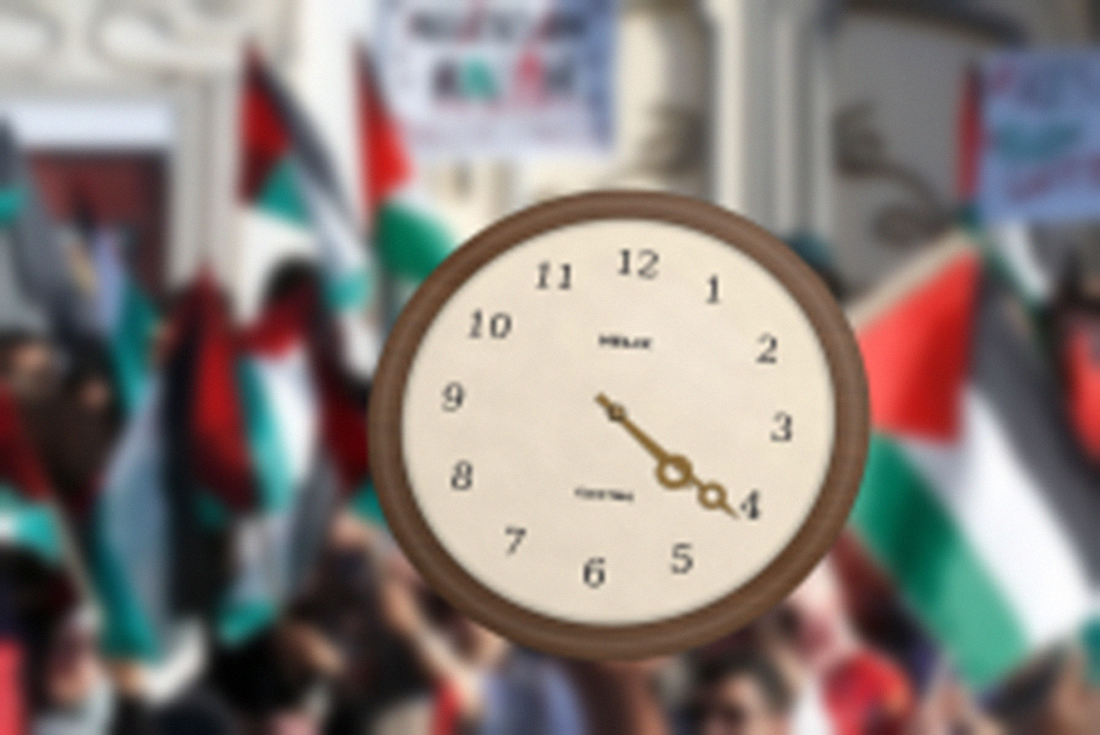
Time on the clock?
4:21
